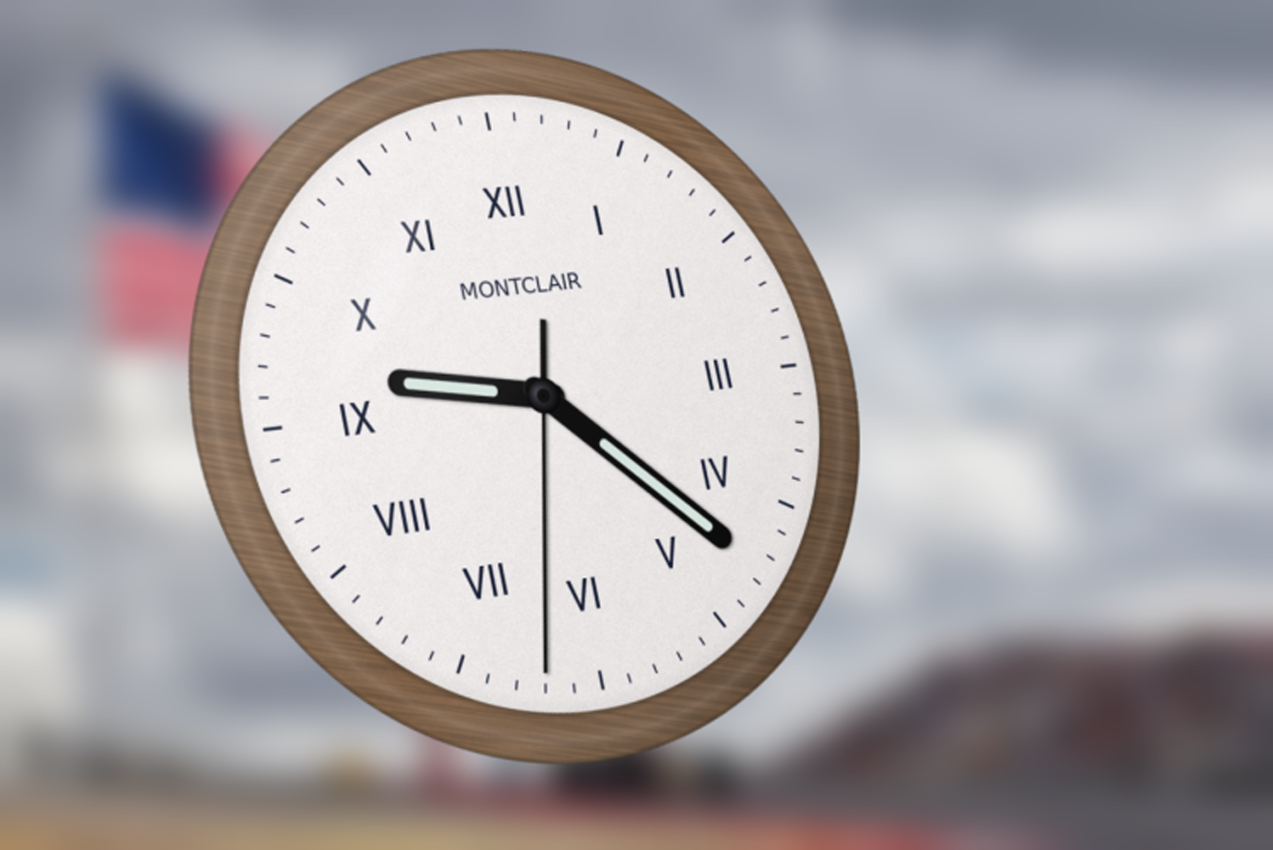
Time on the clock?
9:22:32
